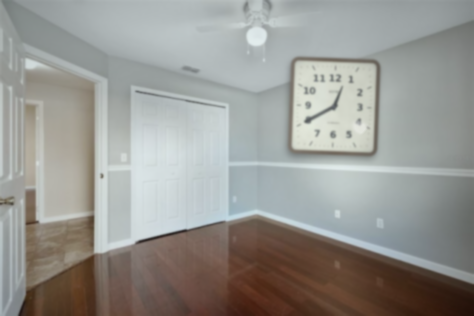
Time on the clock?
12:40
